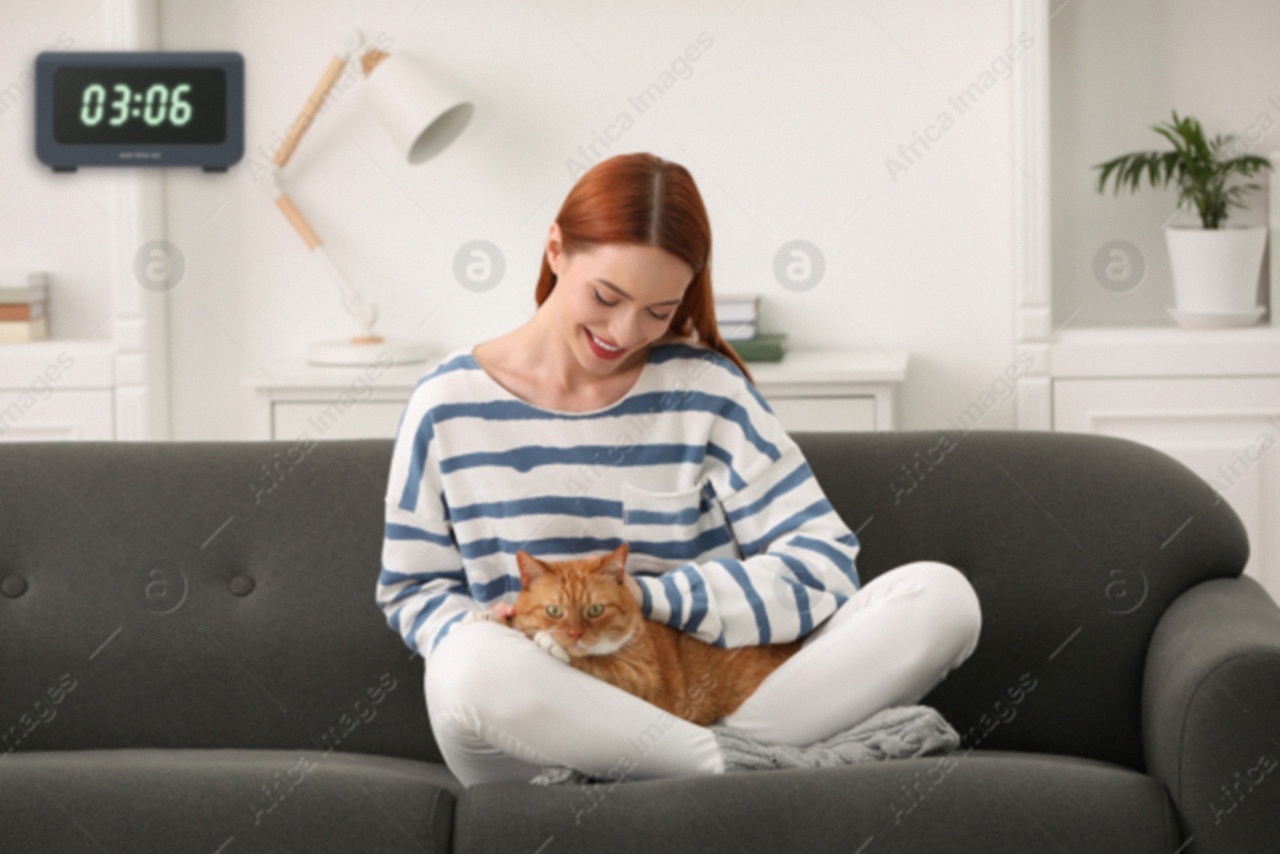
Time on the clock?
3:06
